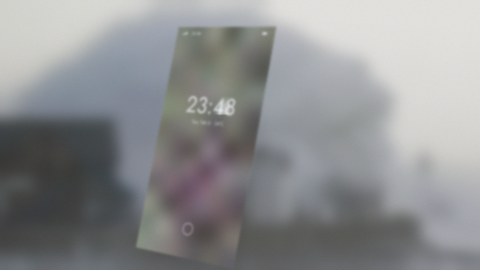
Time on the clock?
23:48
